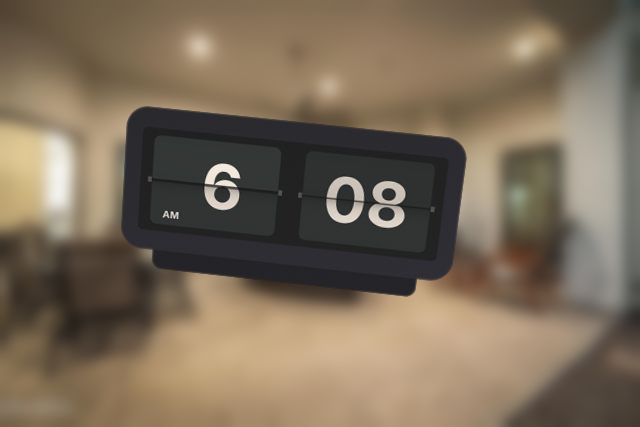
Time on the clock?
6:08
